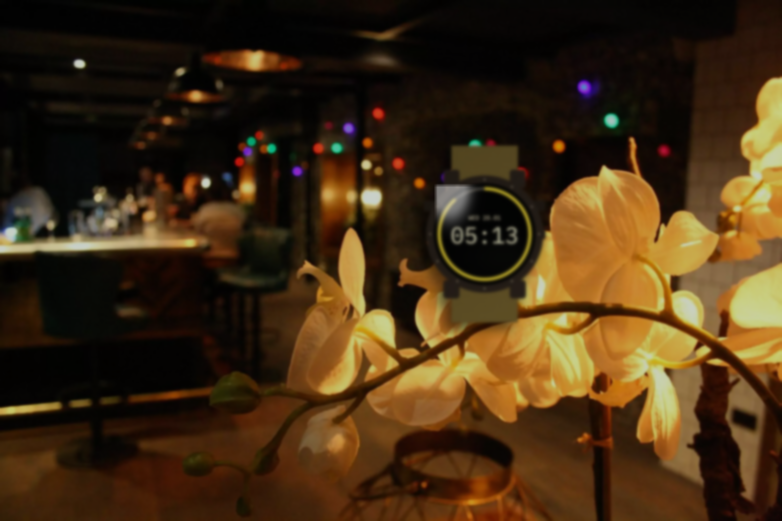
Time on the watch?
5:13
